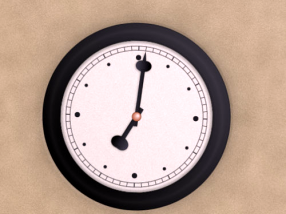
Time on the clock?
7:01
